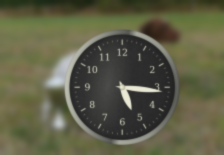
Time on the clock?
5:16
